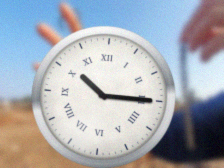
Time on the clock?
10:15
